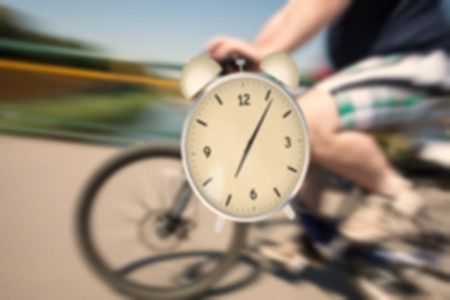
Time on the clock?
7:06
